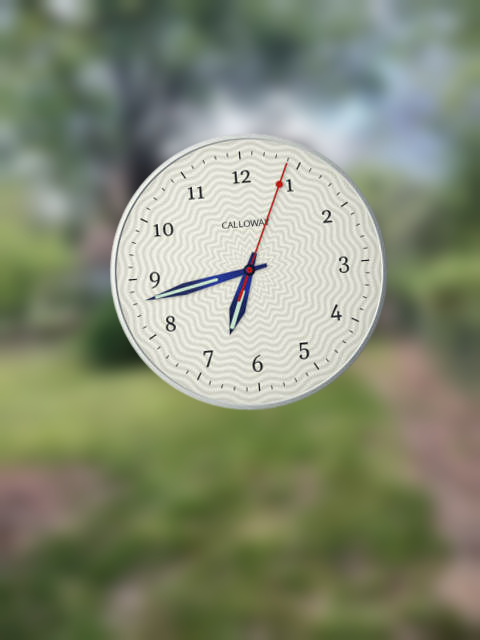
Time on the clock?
6:43:04
